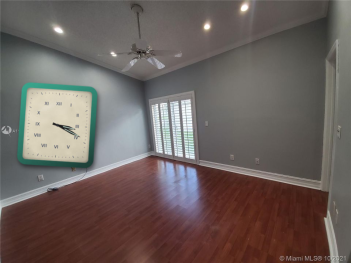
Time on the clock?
3:19
